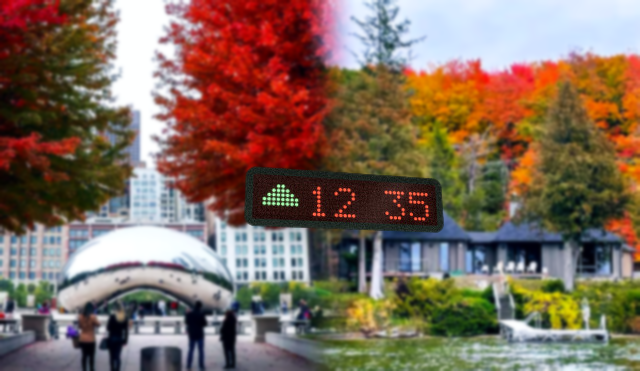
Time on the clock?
12:35
